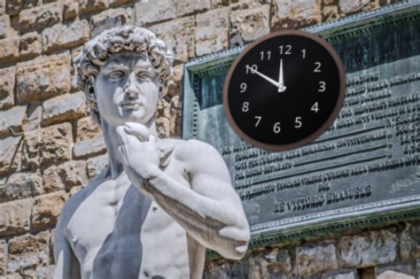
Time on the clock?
11:50
